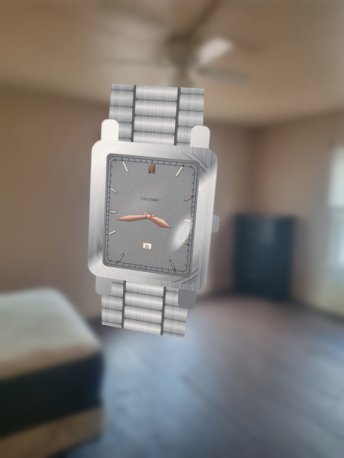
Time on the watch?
3:43
